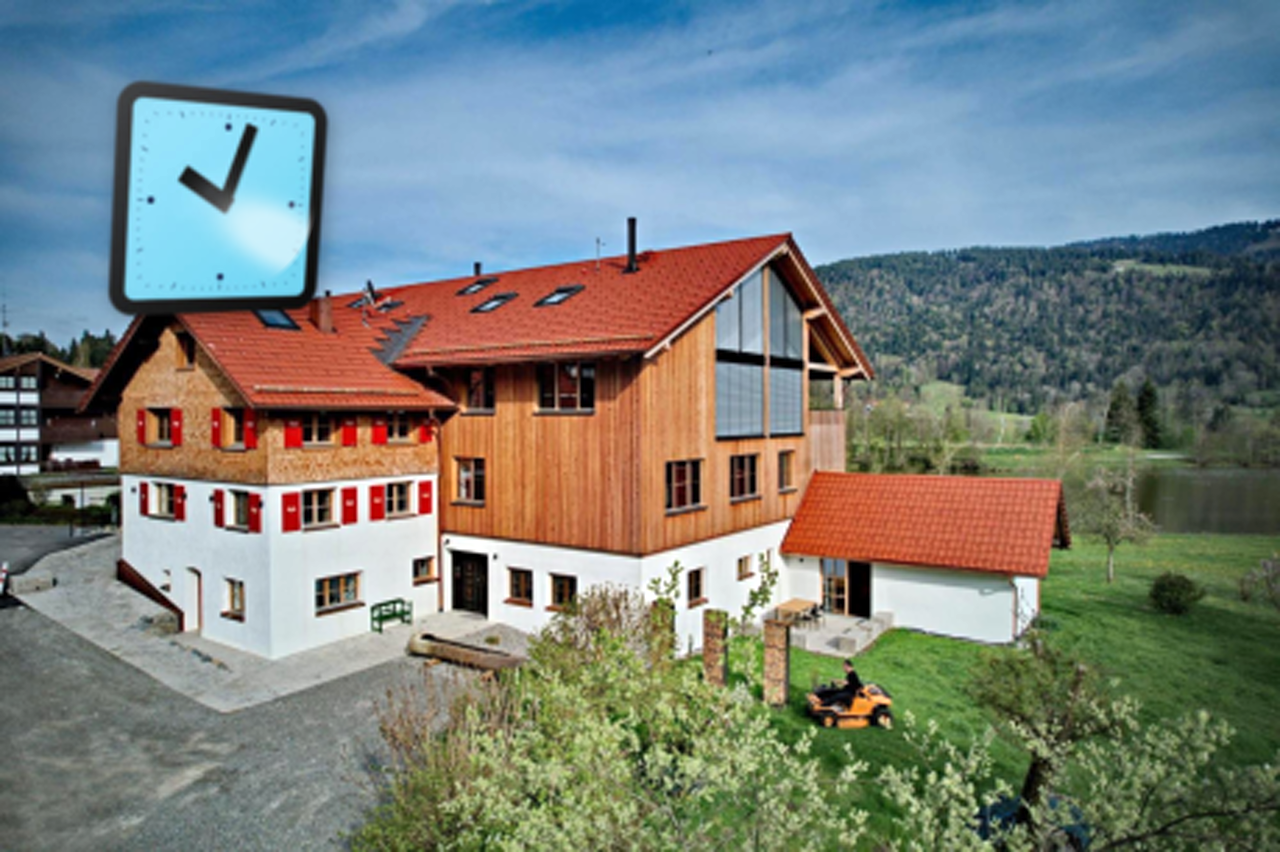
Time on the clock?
10:03
